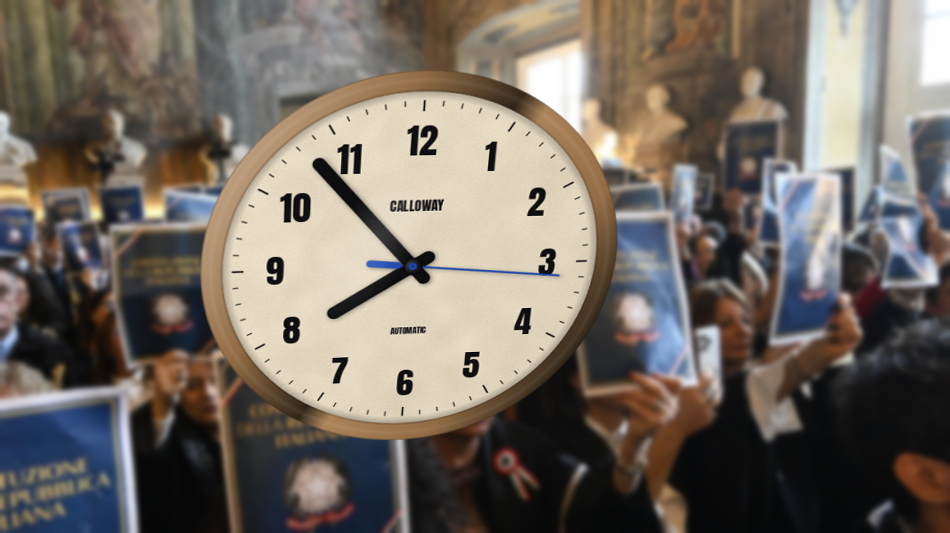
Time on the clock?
7:53:16
